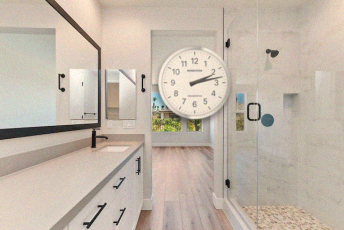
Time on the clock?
2:13
